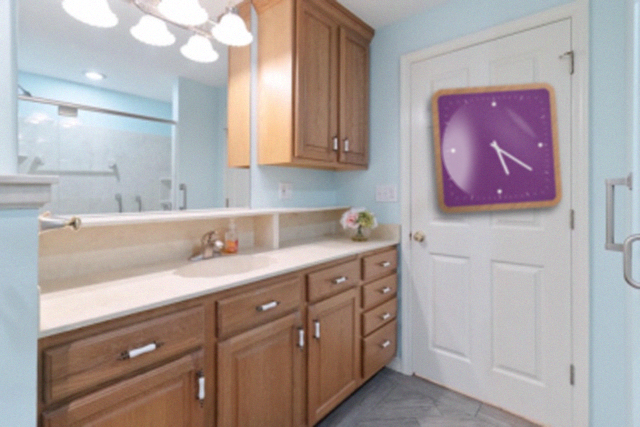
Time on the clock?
5:21
